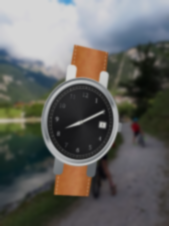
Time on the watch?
8:10
